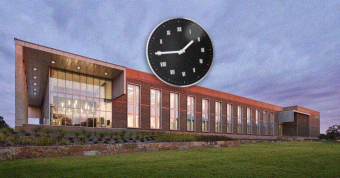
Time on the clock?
1:45
